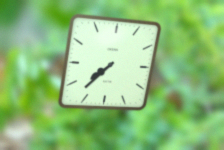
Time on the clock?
7:37
